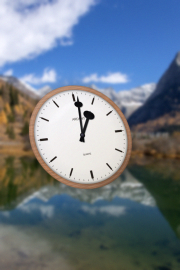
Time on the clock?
1:01
